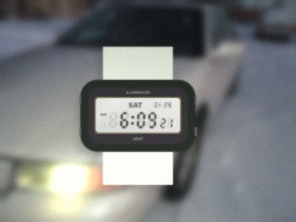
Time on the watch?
6:09:21
